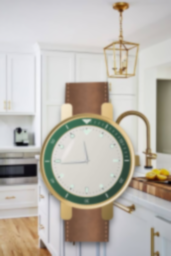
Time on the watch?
11:44
